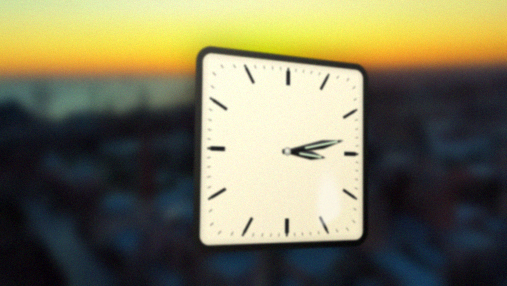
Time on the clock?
3:13
